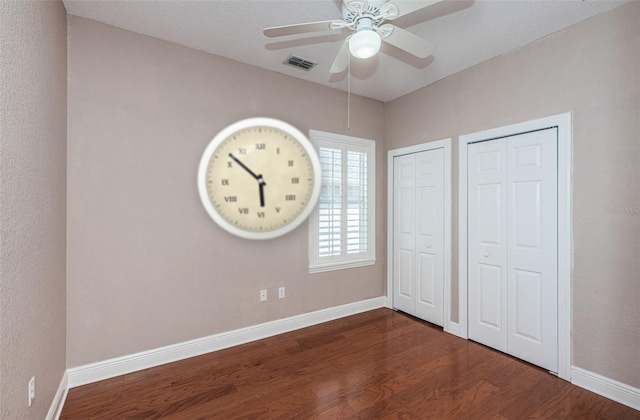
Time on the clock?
5:52
